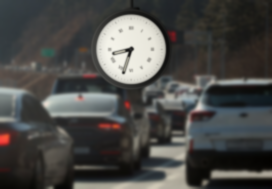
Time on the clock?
8:33
